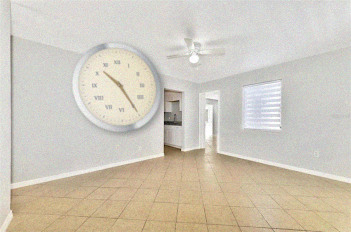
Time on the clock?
10:25
